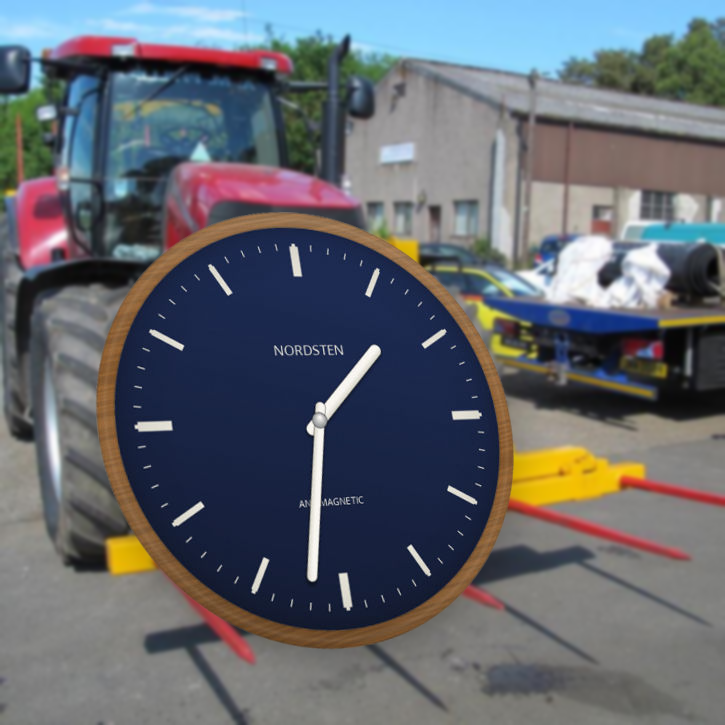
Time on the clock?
1:32
